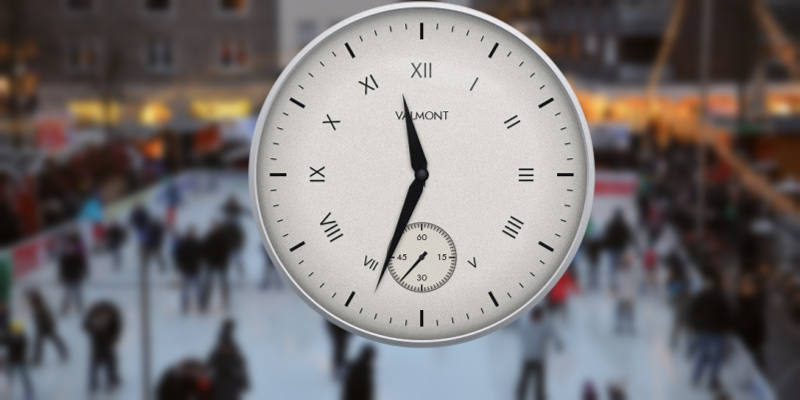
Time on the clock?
11:33:37
